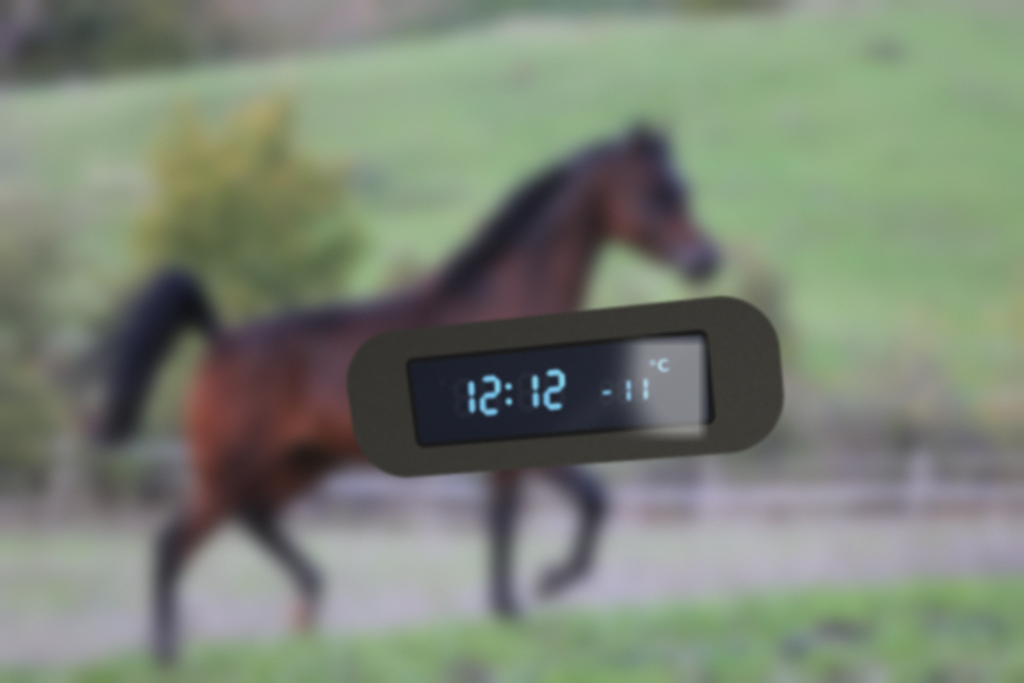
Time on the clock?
12:12
